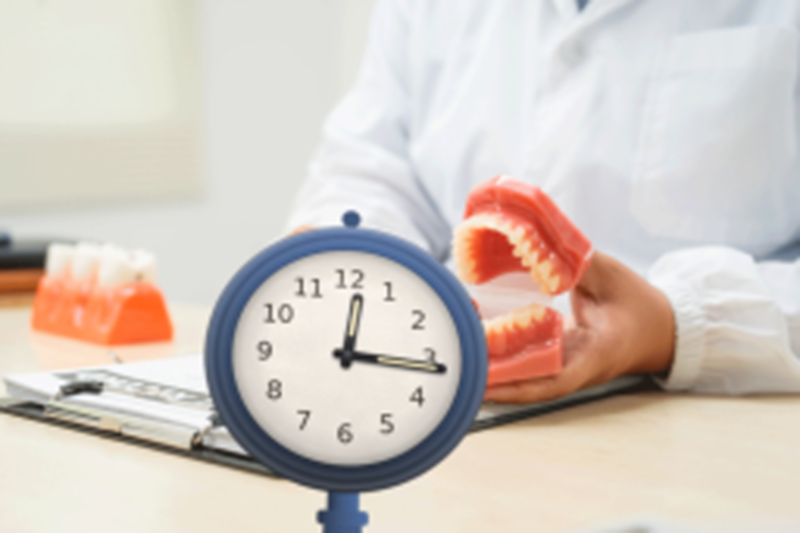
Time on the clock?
12:16
